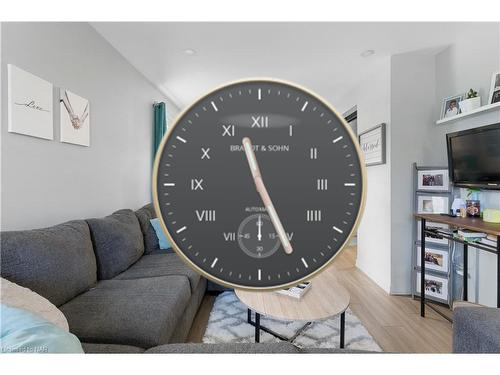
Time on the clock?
11:26
